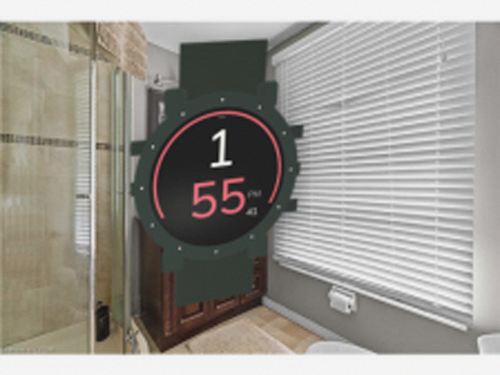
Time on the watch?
1:55
